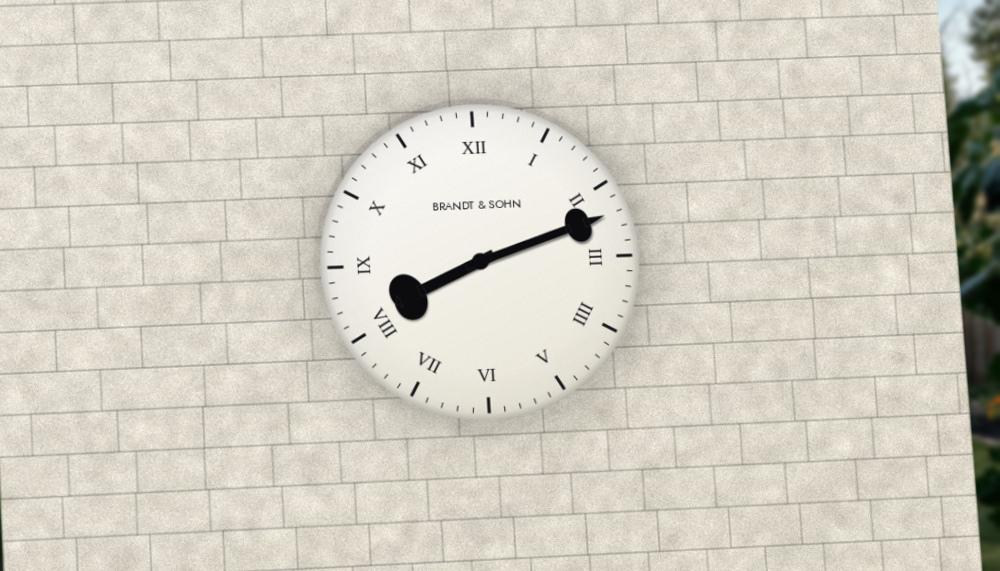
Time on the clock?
8:12
